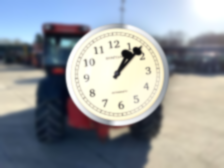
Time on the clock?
1:08
